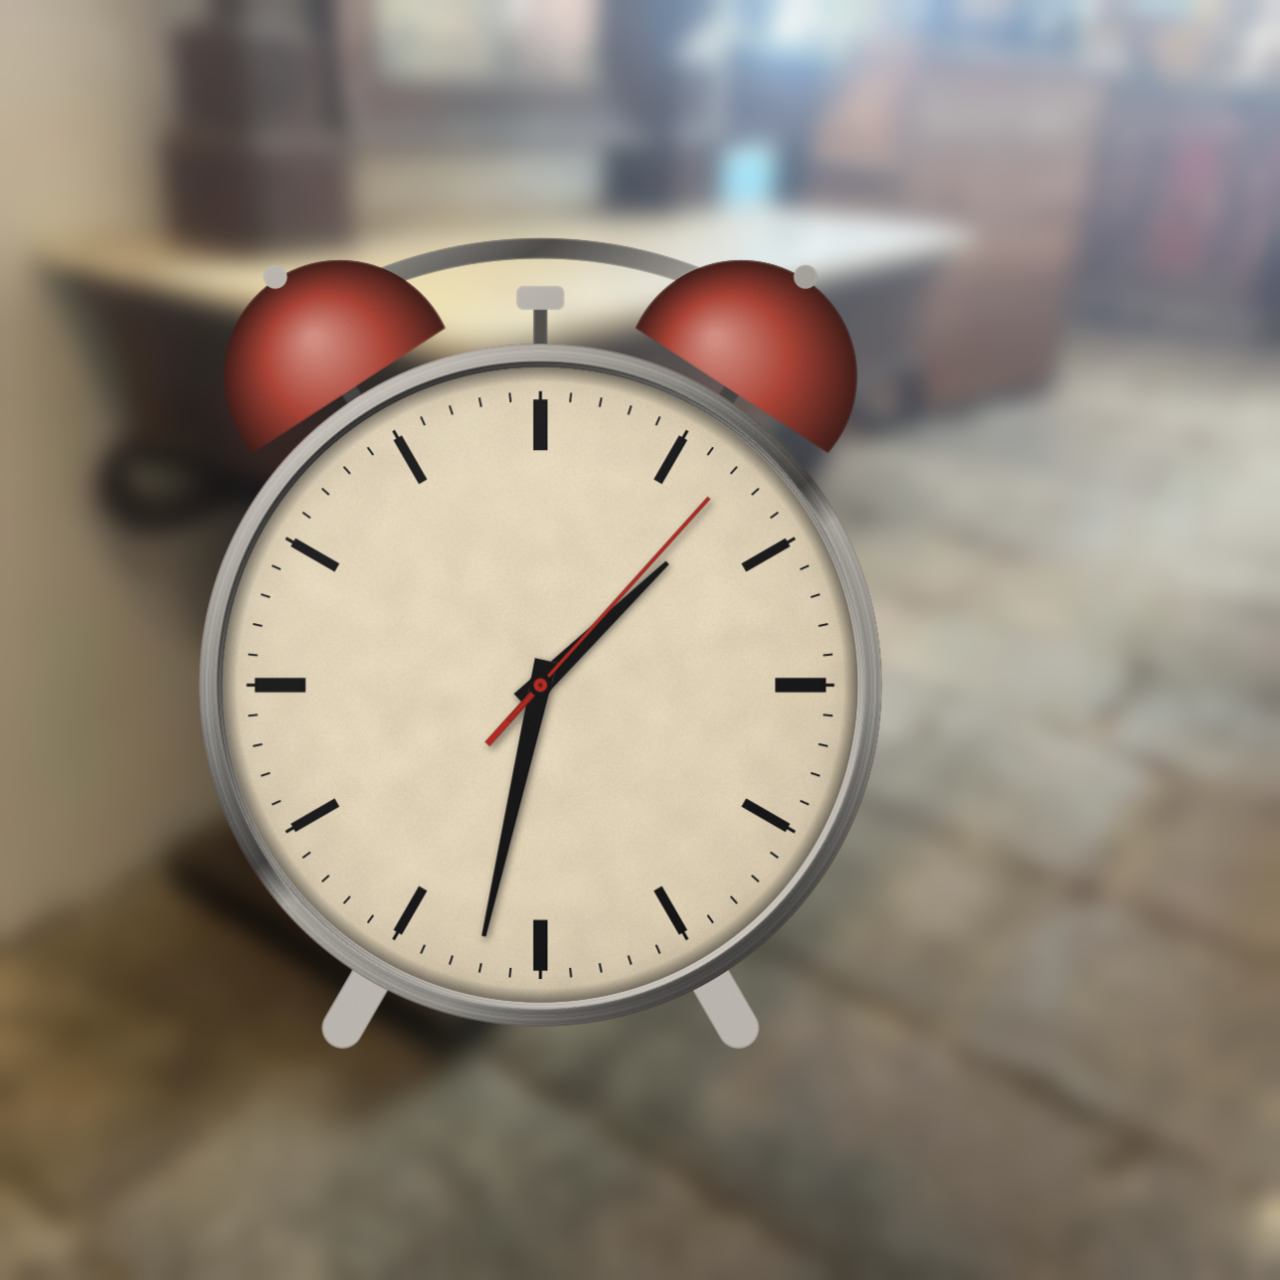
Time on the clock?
1:32:07
